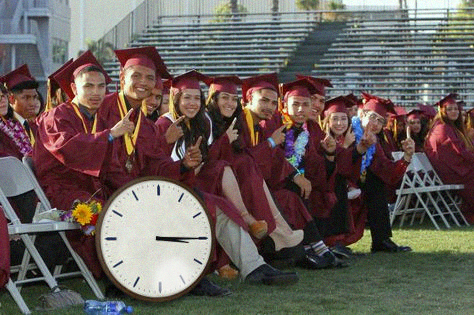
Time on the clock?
3:15
